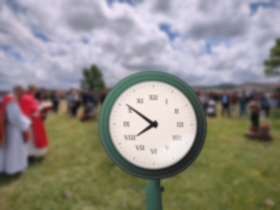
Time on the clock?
7:51
